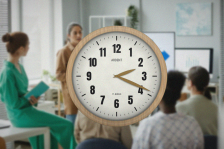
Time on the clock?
2:19
